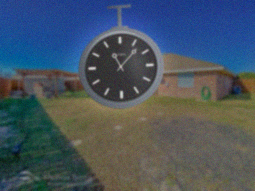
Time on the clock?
11:07
